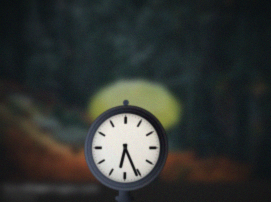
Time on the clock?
6:26
